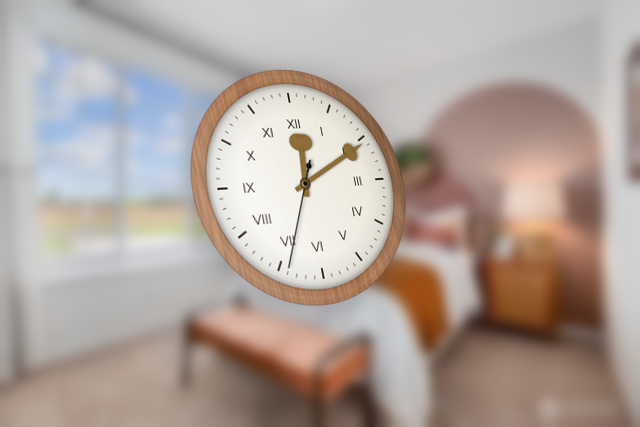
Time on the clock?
12:10:34
